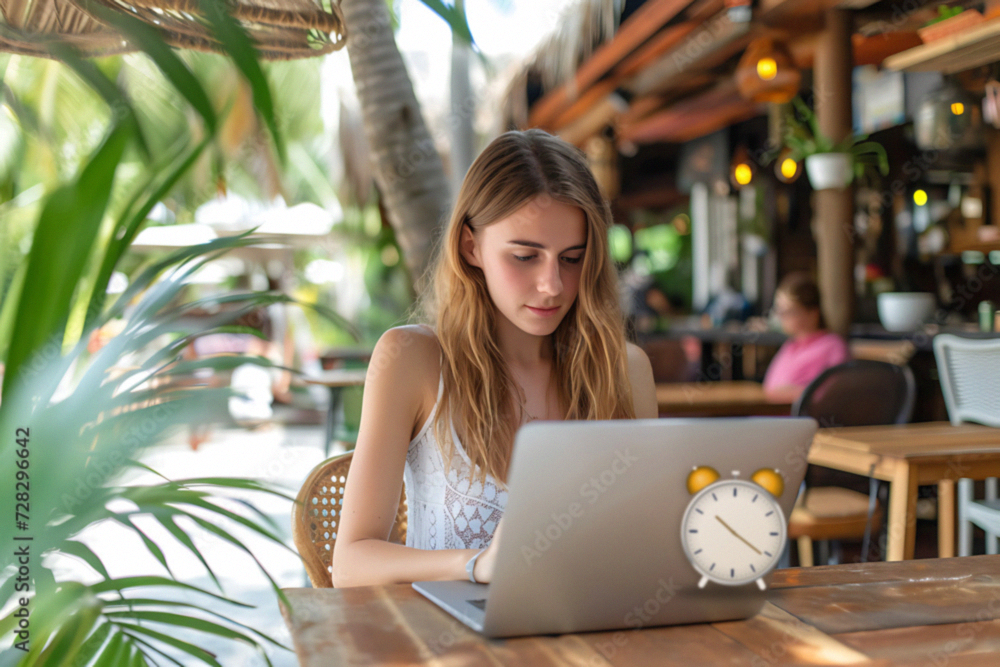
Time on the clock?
10:21
